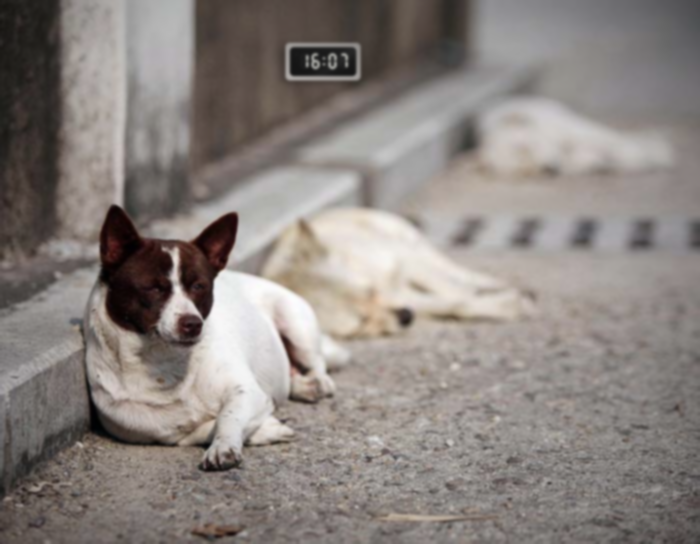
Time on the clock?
16:07
